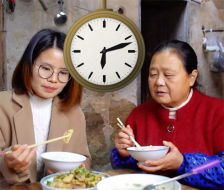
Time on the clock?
6:12
